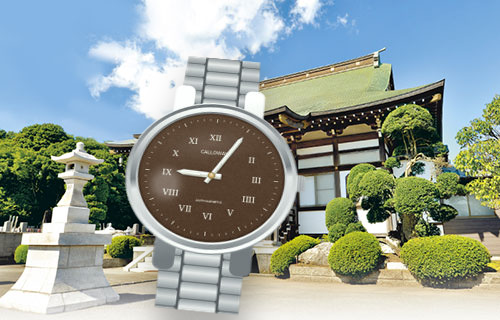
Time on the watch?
9:05
